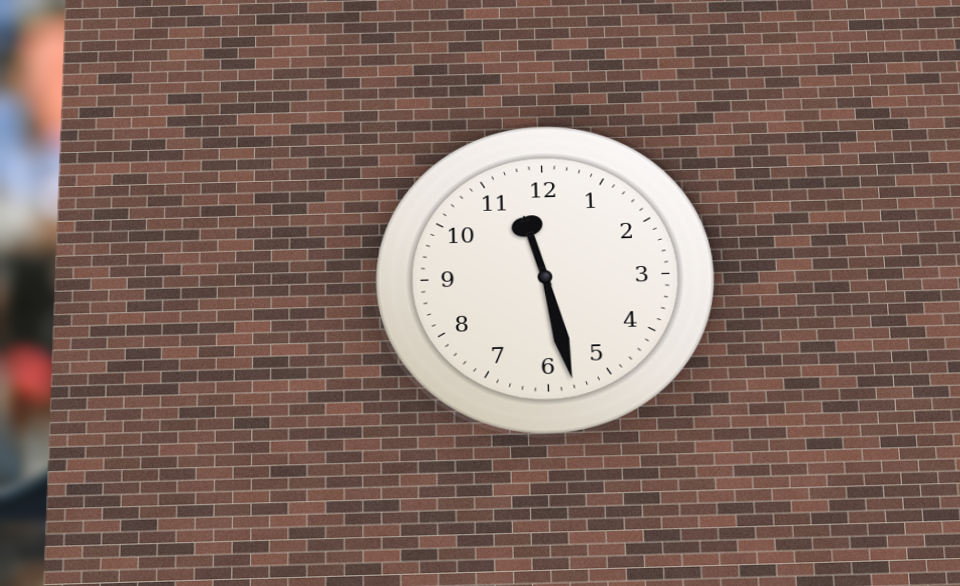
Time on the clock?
11:28
